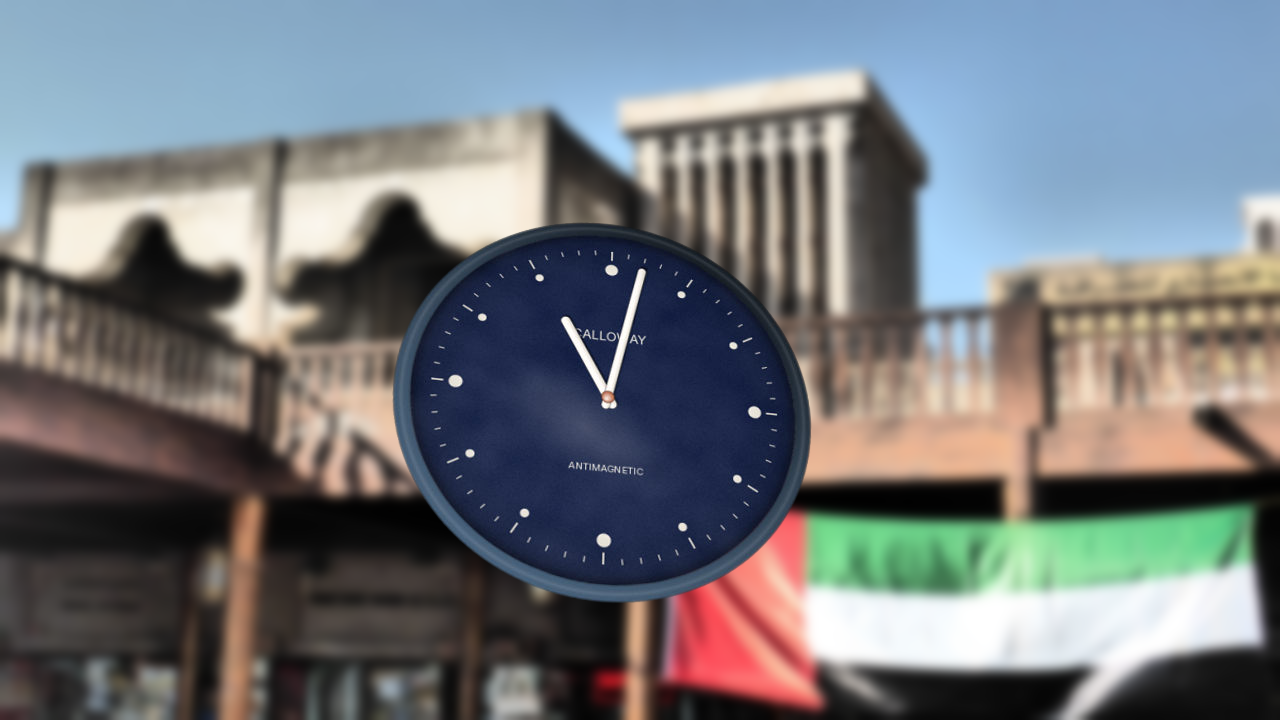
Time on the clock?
11:02
